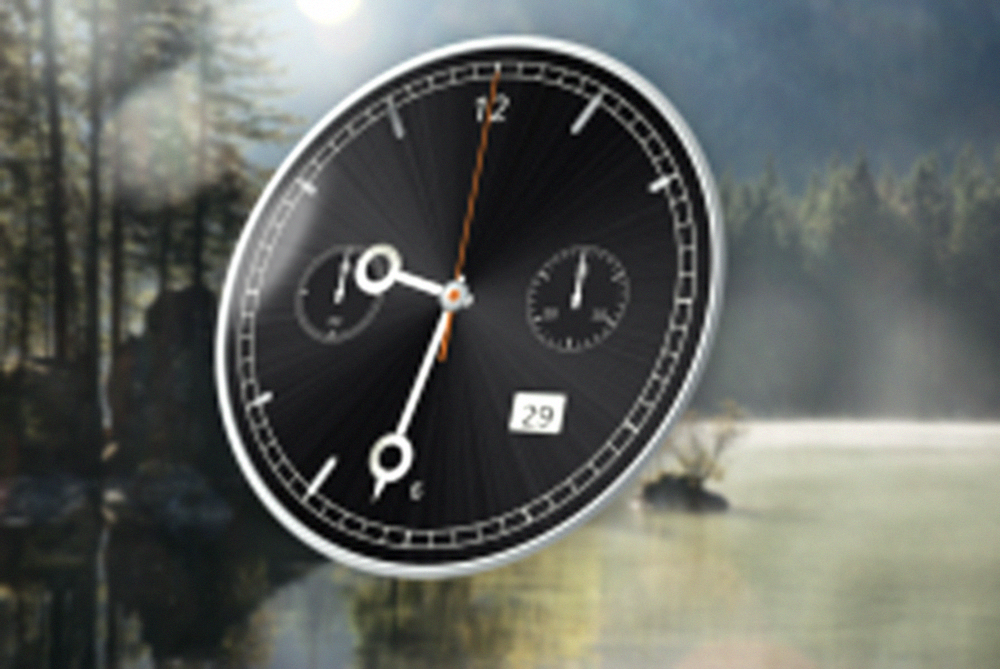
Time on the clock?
9:32
